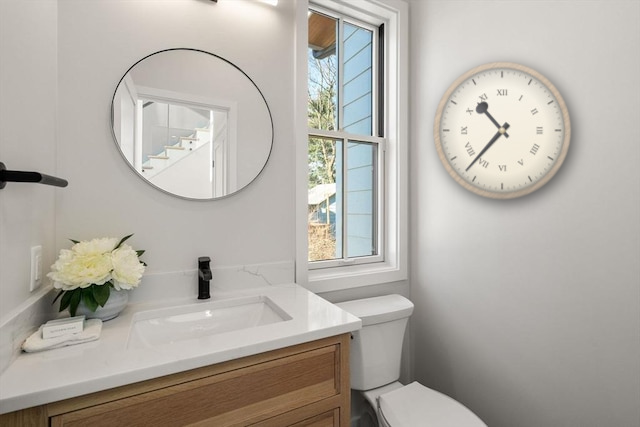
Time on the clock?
10:37
